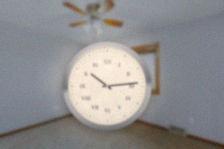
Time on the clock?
10:14
